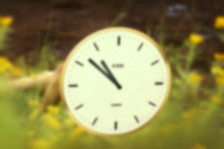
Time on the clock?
10:52
